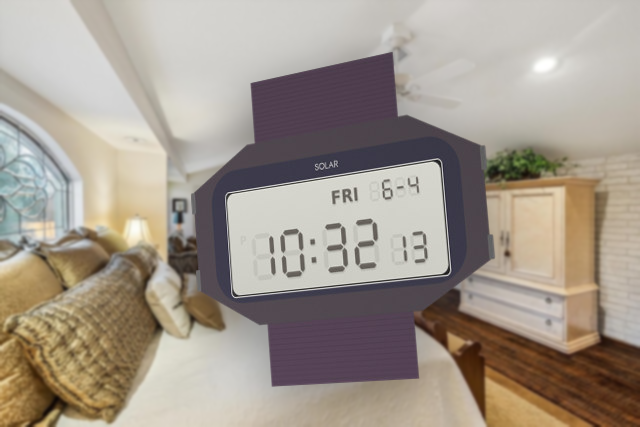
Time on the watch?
10:32:13
